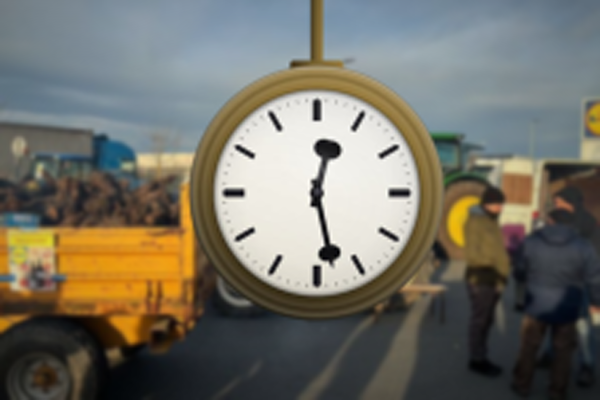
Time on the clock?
12:28
